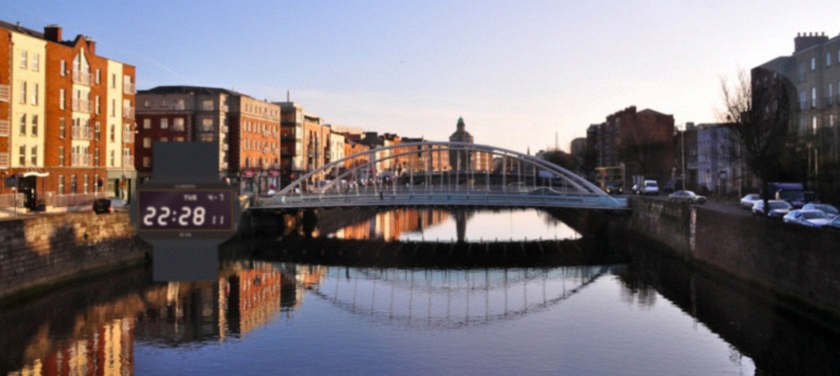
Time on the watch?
22:28
